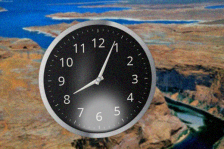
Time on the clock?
8:04
